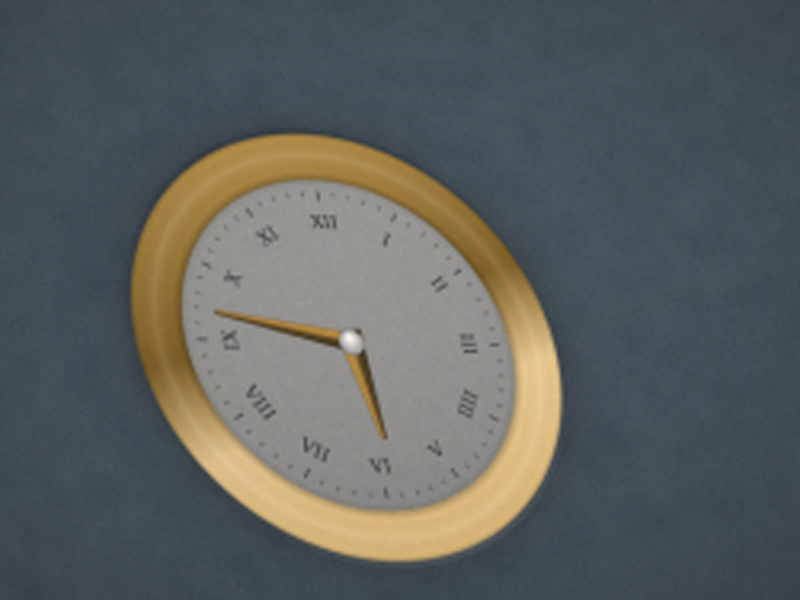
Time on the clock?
5:47
